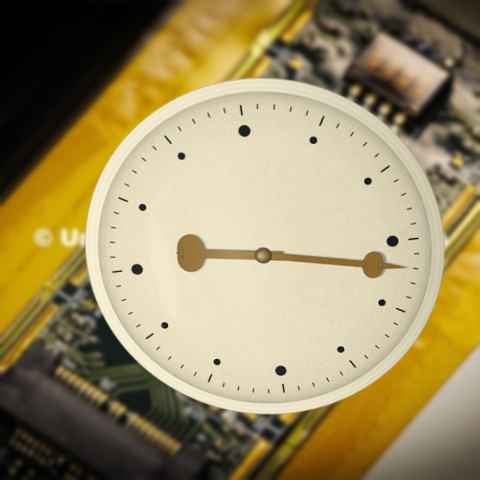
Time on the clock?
9:17
